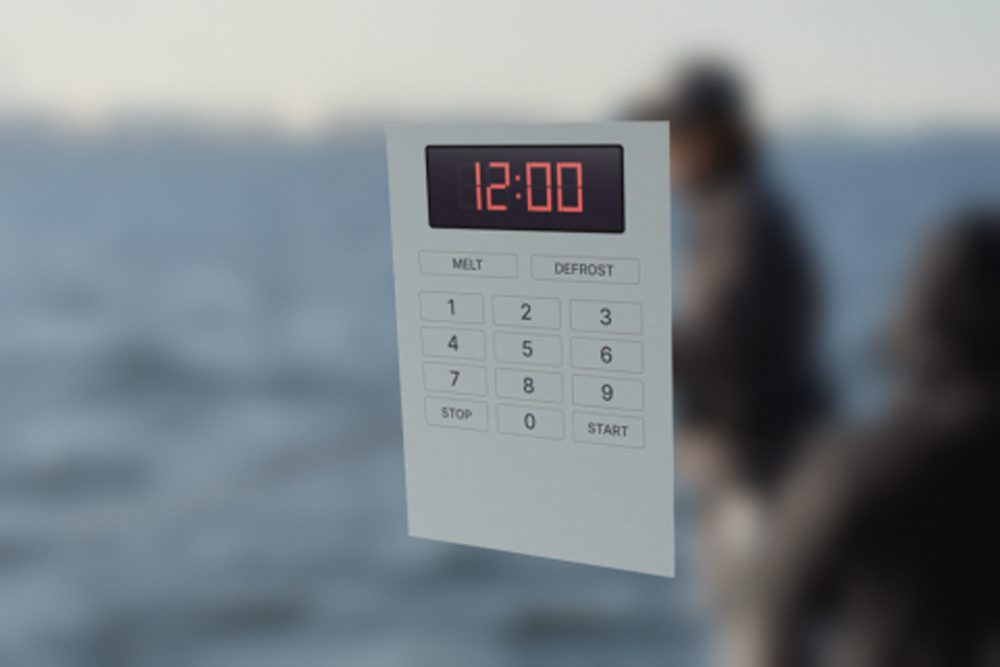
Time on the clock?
12:00
